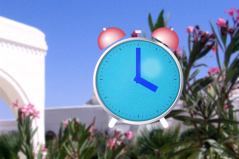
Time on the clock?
4:00
